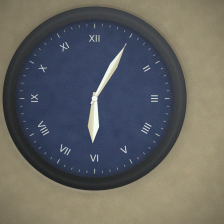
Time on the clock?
6:05
